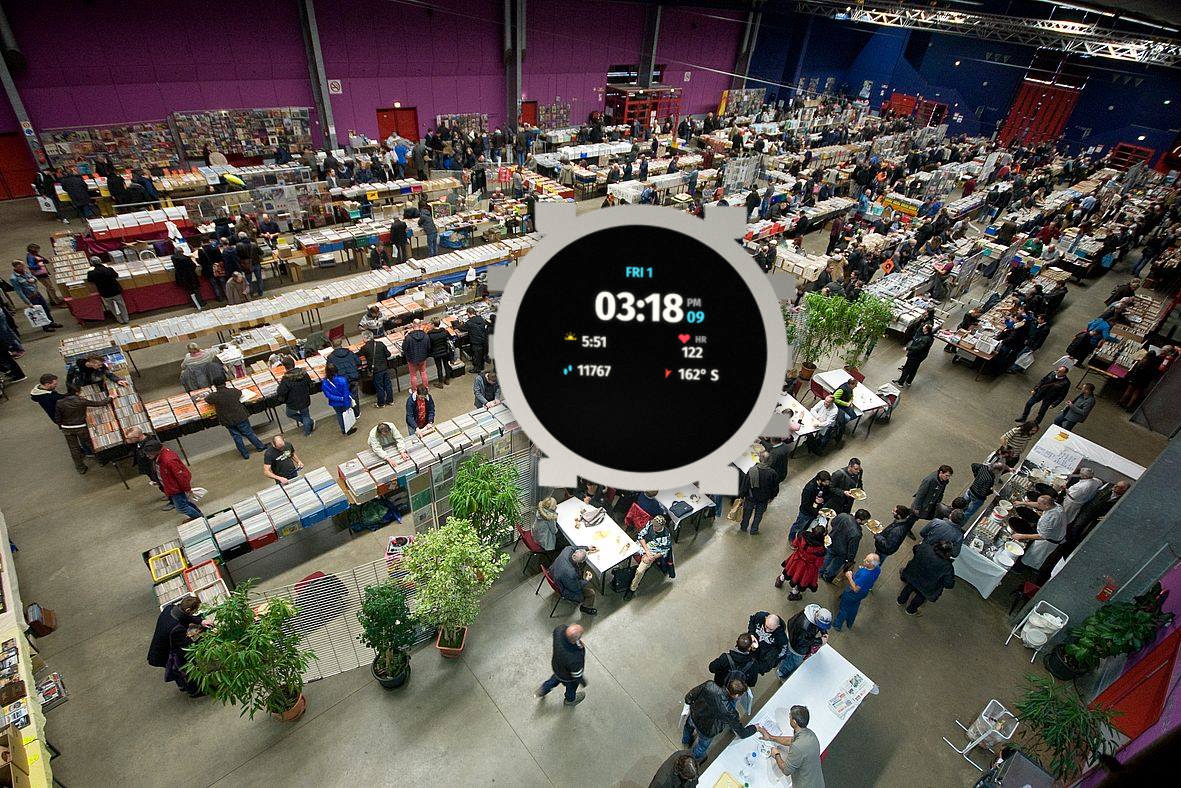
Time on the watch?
3:18:09
